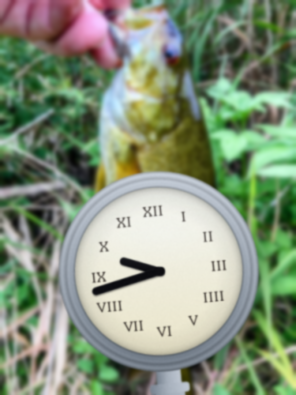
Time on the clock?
9:43
